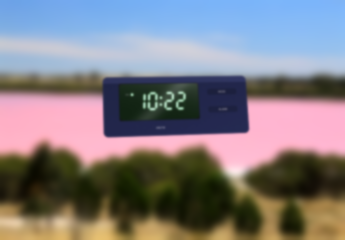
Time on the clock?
10:22
